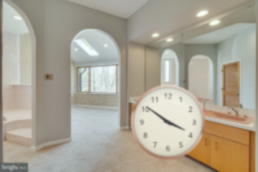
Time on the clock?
3:51
